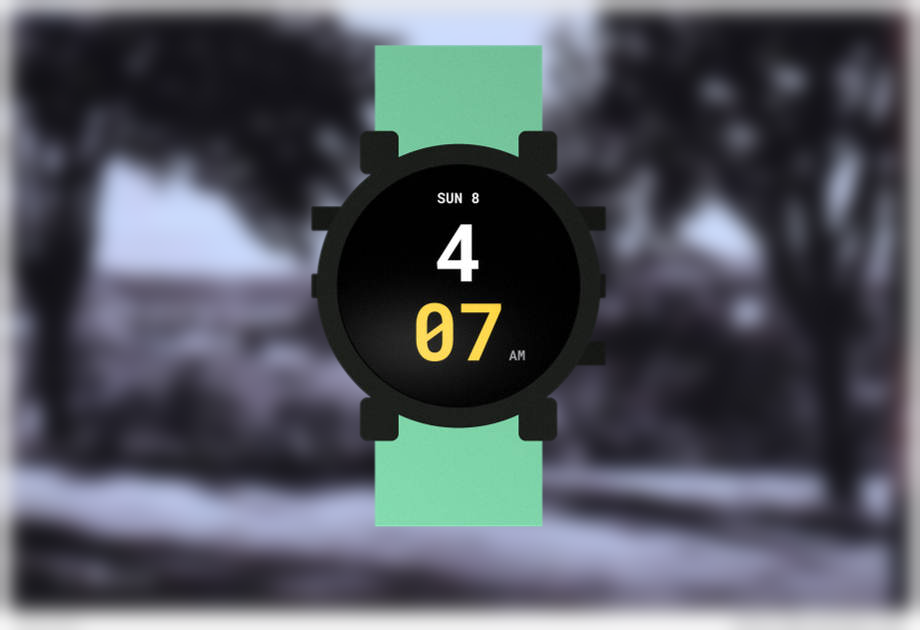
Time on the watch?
4:07
